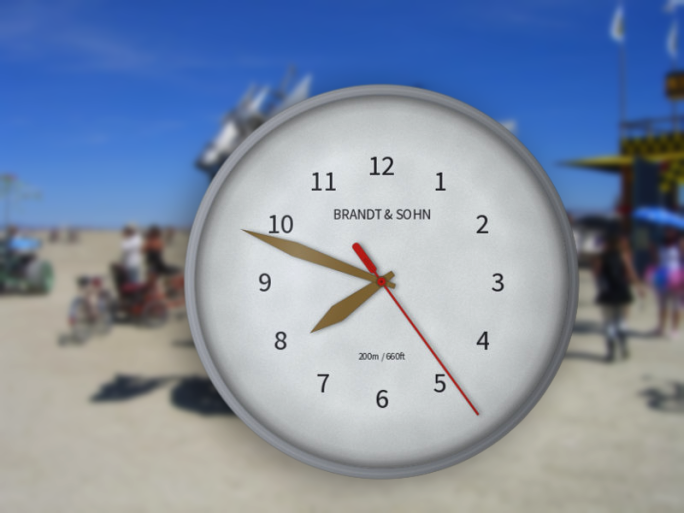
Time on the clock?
7:48:24
